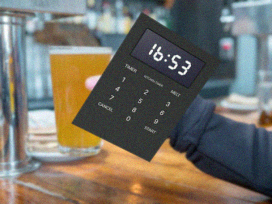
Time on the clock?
16:53
